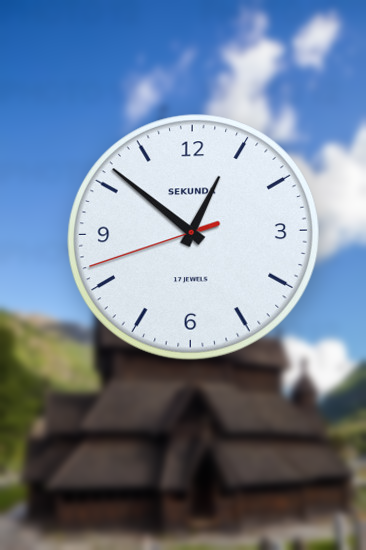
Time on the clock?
12:51:42
